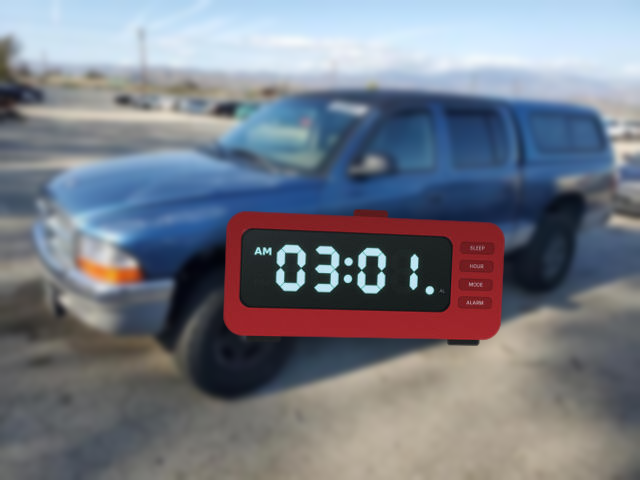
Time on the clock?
3:01
